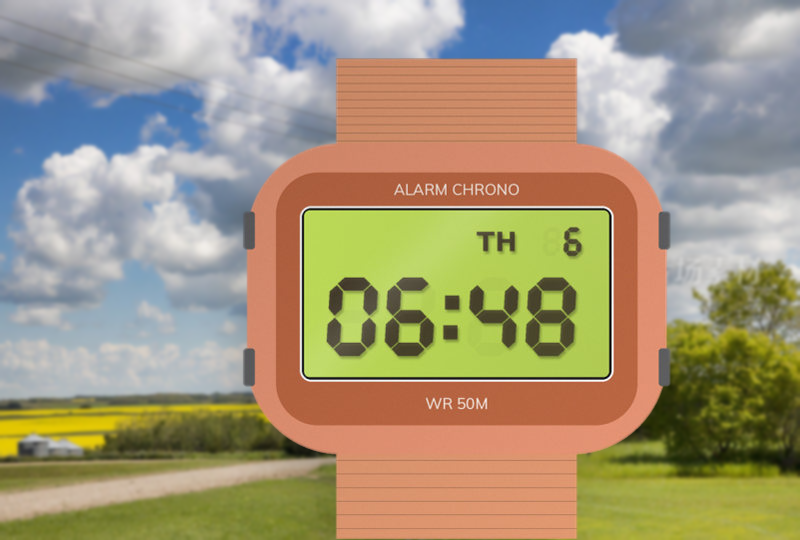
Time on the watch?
6:48
